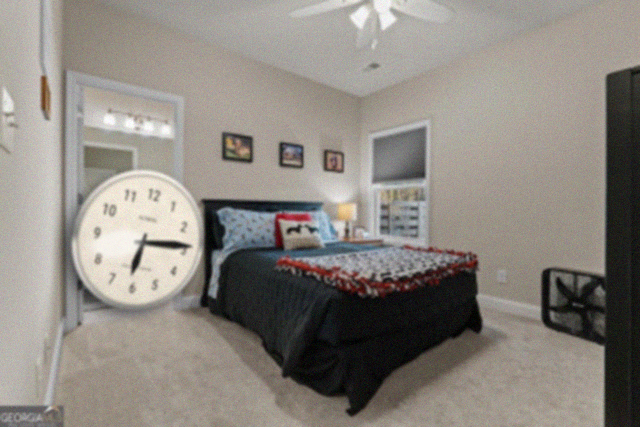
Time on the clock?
6:14
